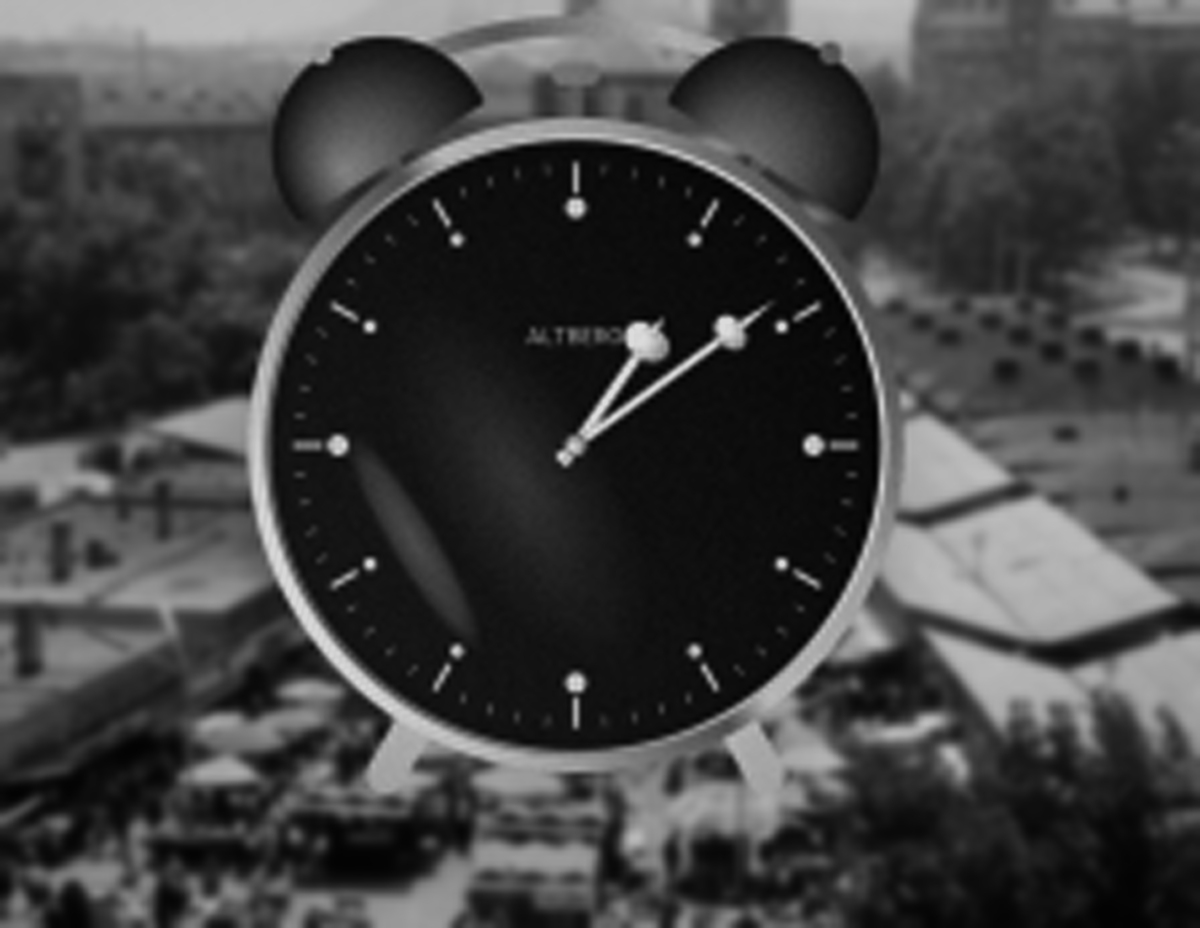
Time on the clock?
1:09
